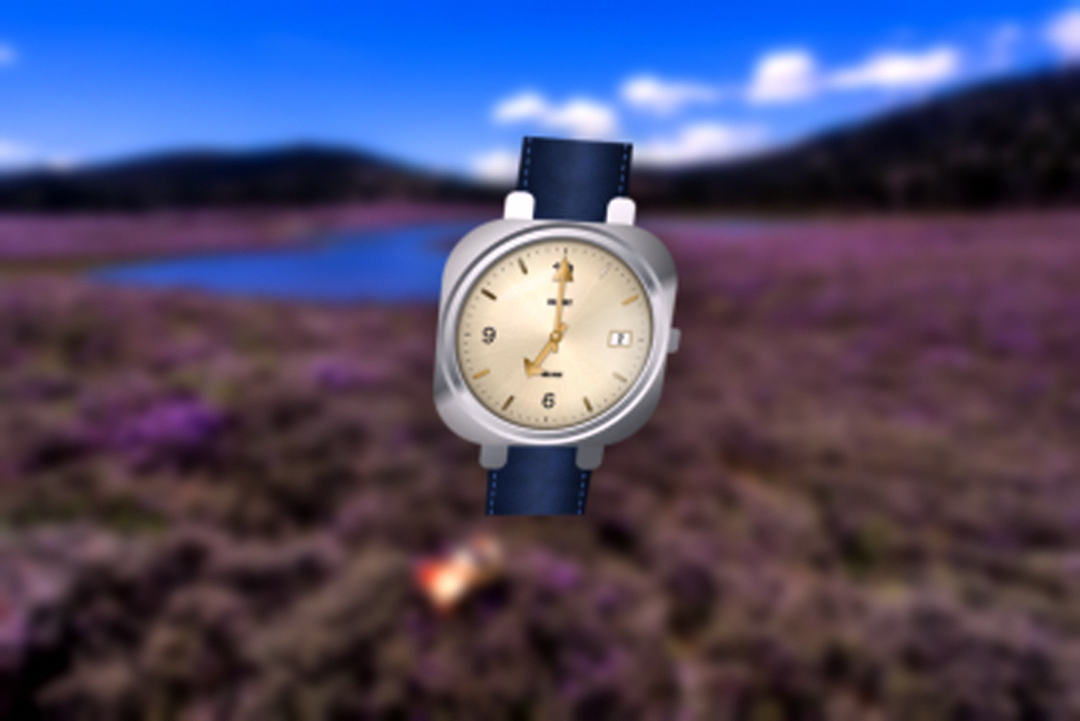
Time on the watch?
7:00
